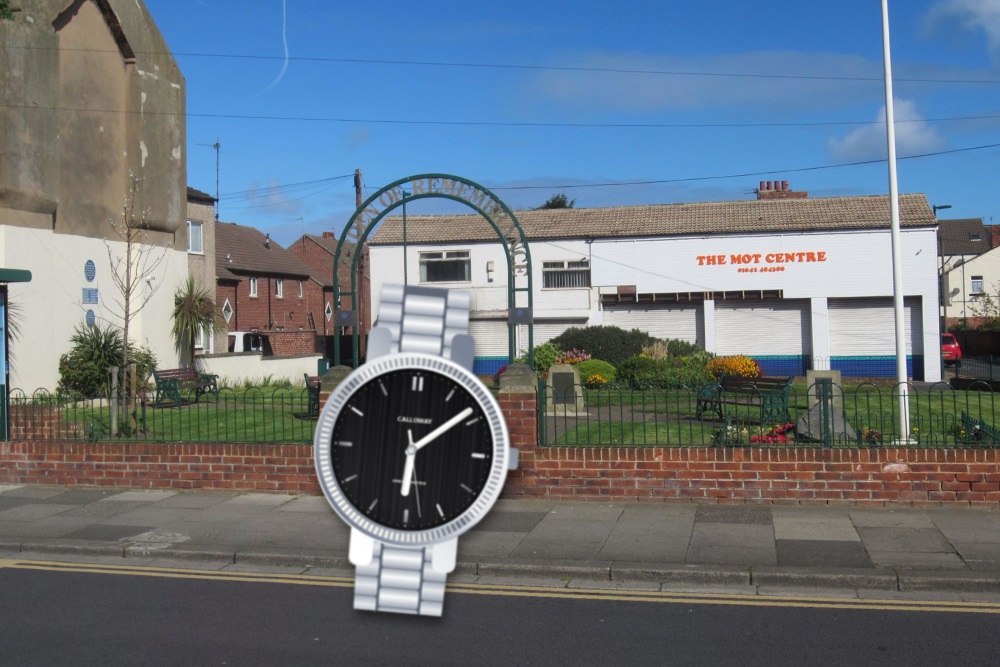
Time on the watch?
6:08:28
